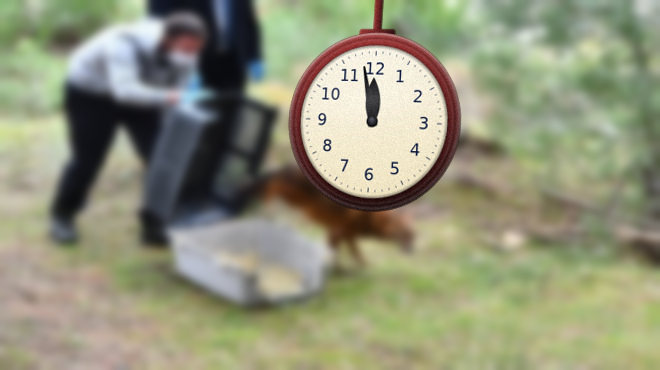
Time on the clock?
11:58
